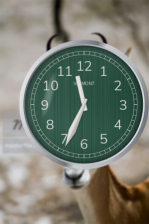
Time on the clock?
11:34
